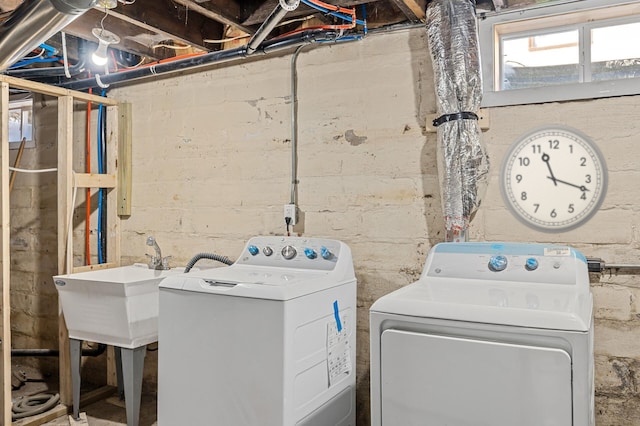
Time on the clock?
11:18
